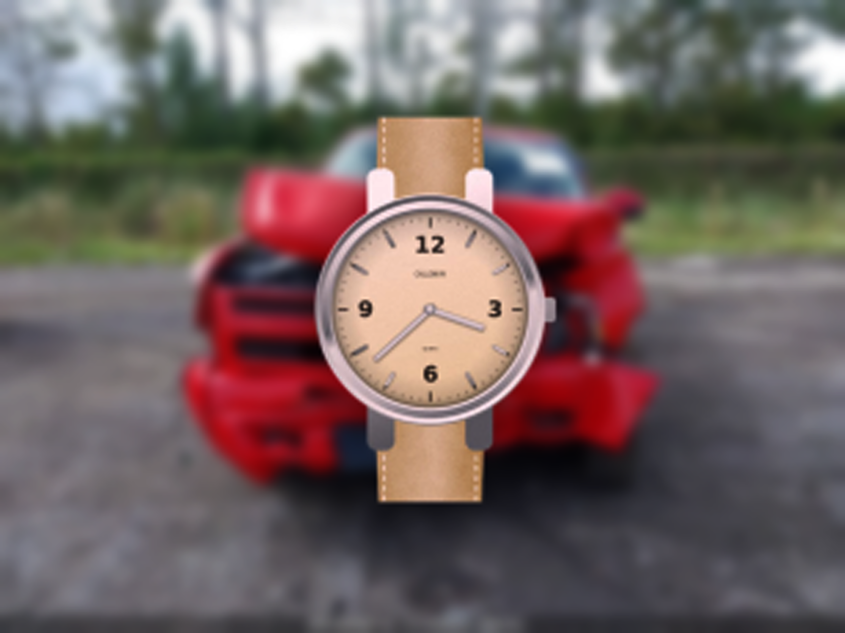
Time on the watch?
3:38
